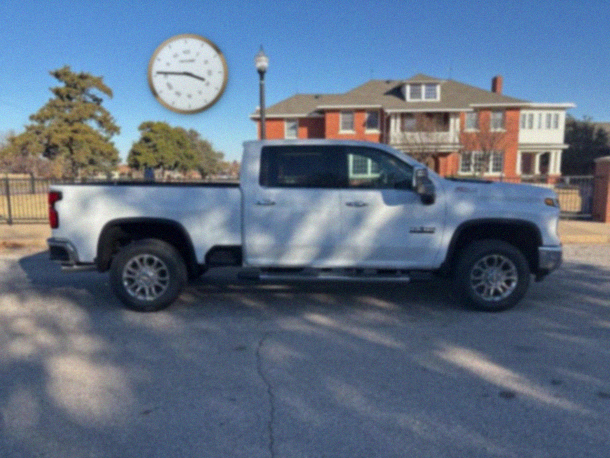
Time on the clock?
3:46
